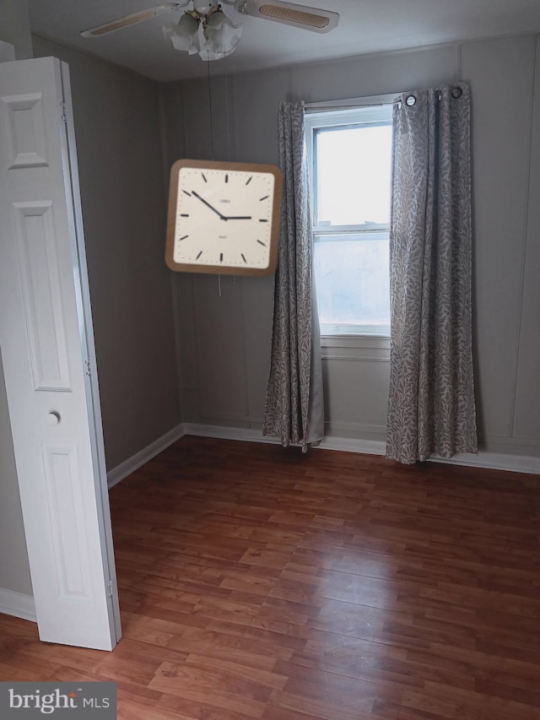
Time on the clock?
2:51
